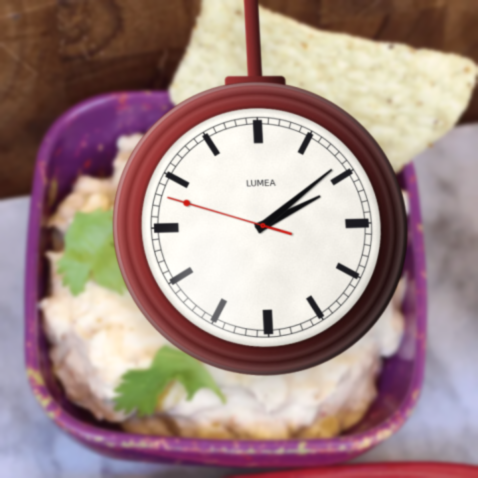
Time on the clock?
2:08:48
